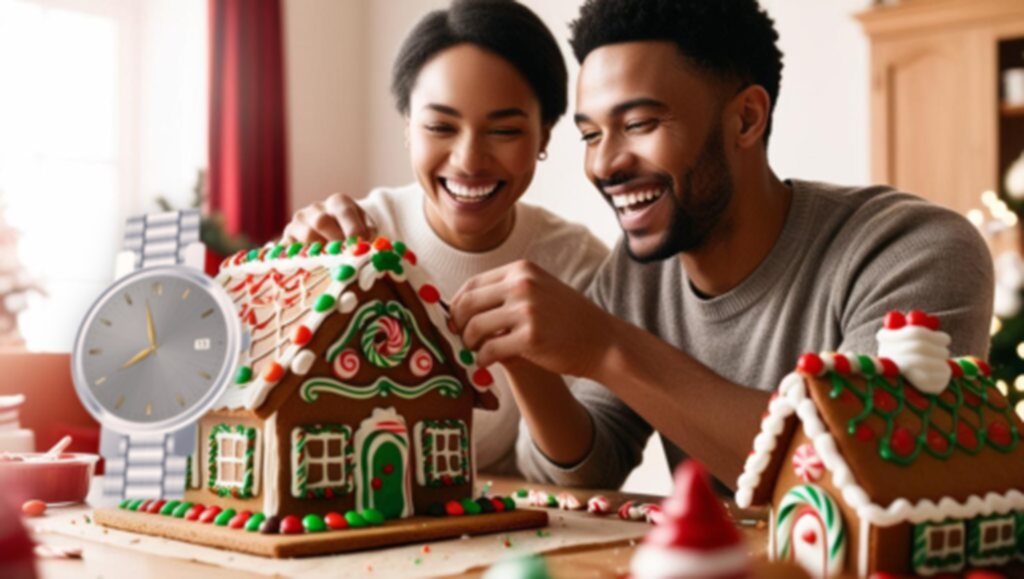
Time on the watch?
7:58
